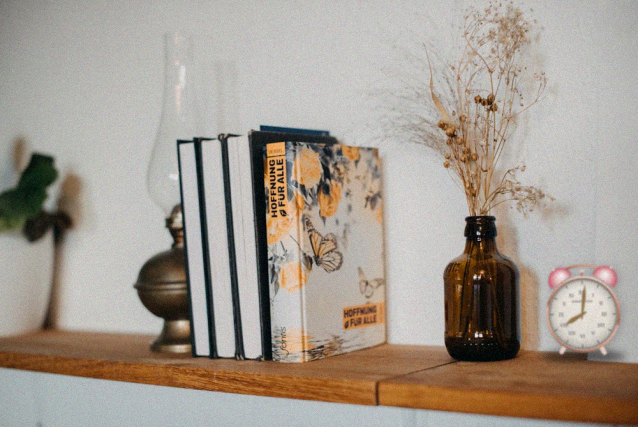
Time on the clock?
8:01
